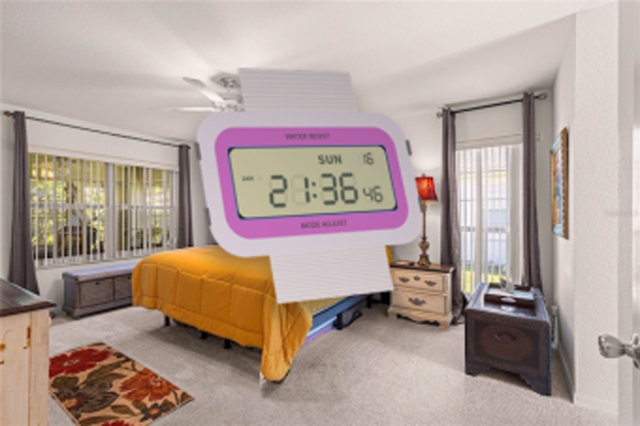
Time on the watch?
21:36:46
